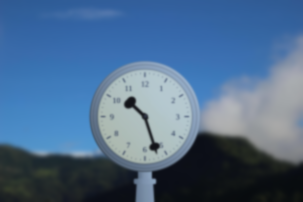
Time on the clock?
10:27
